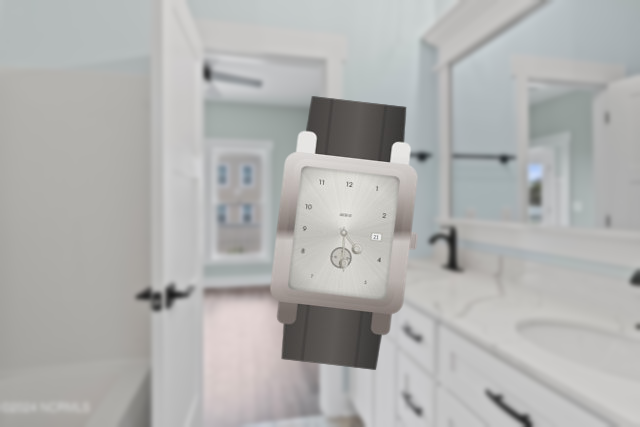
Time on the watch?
4:29
